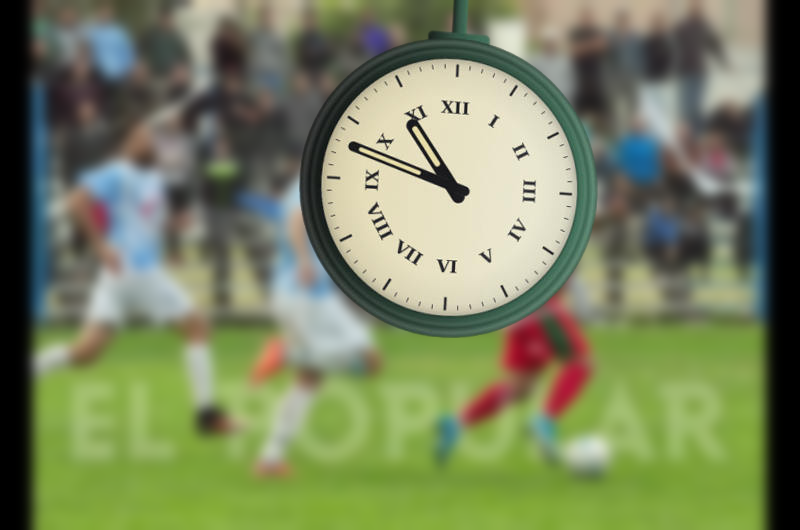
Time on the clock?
10:48
